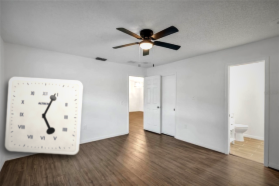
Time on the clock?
5:04
